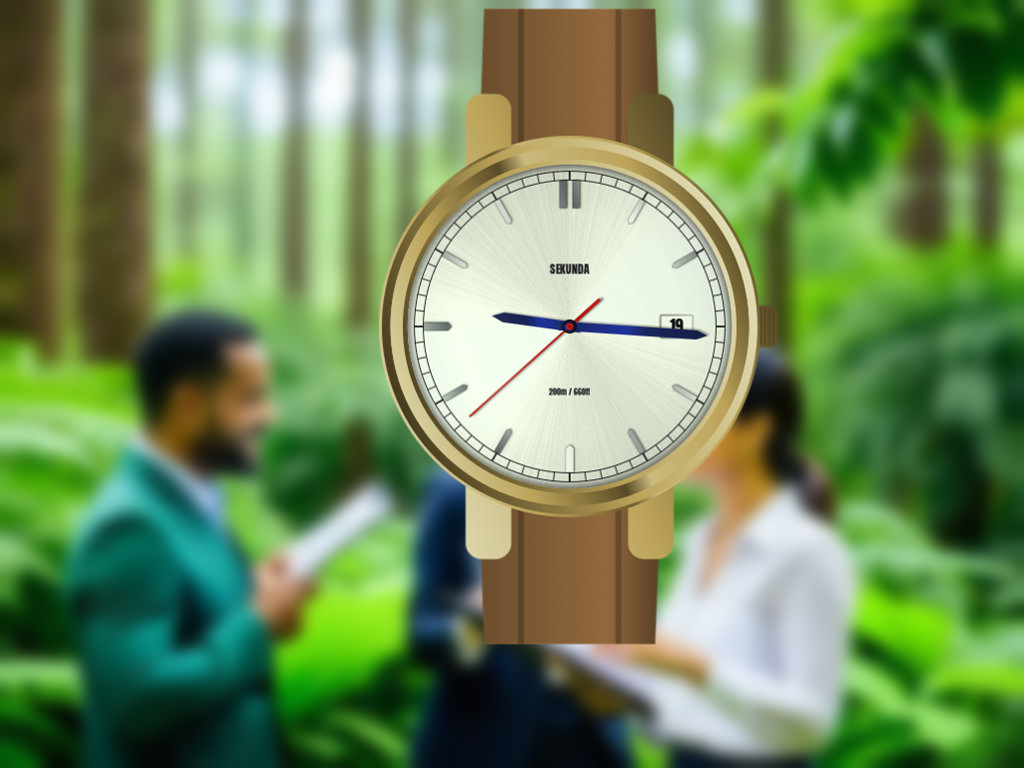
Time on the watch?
9:15:38
